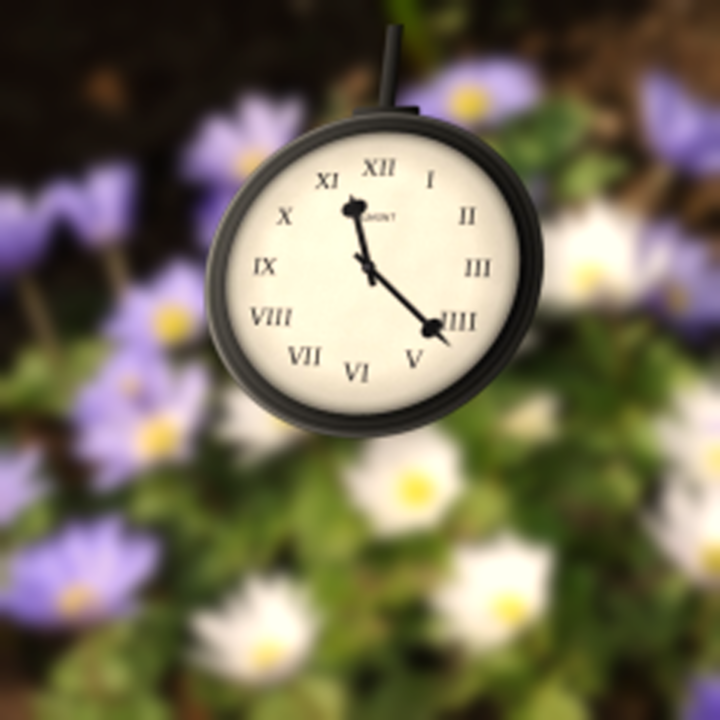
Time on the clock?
11:22
